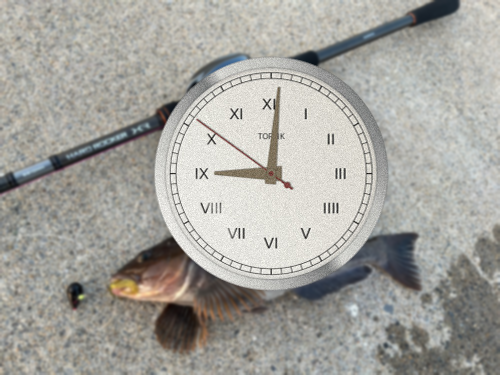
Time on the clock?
9:00:51
